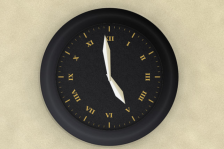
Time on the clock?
4:59
